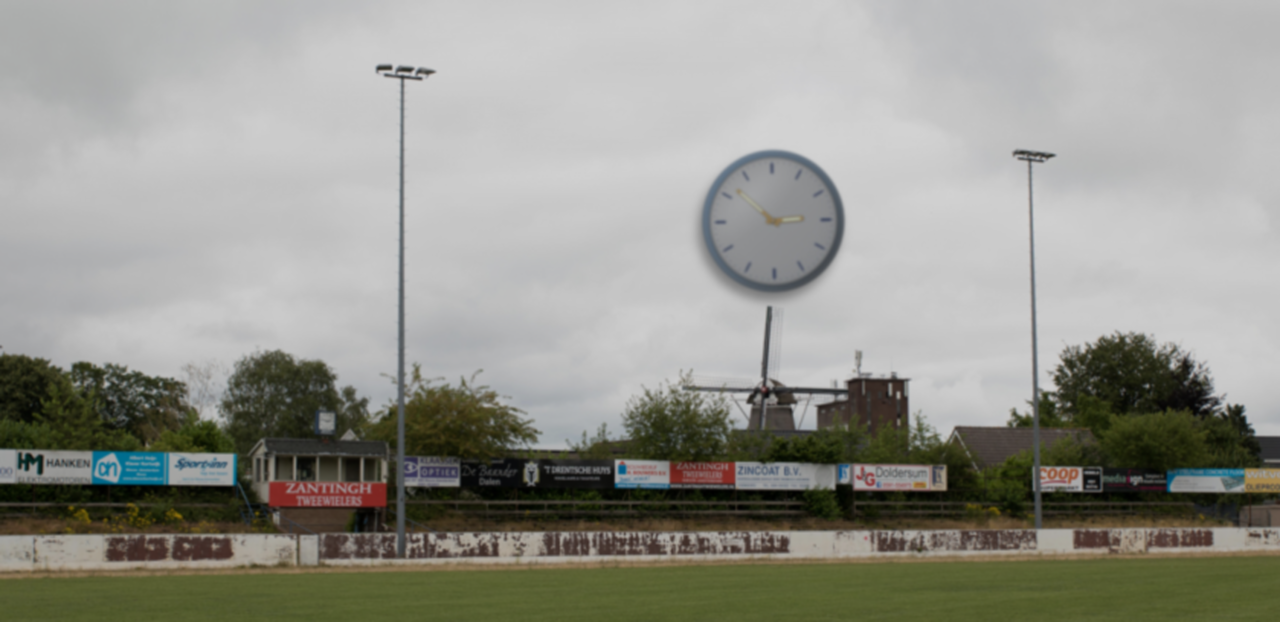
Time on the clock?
2:52
